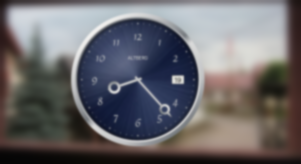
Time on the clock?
8:23
